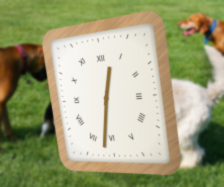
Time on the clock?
12:32
